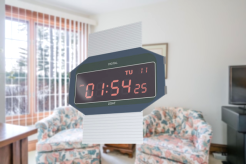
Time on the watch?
1:54:25
